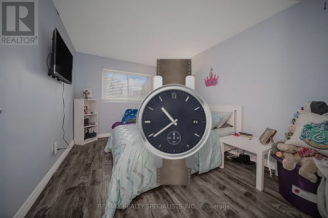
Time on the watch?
10:39
